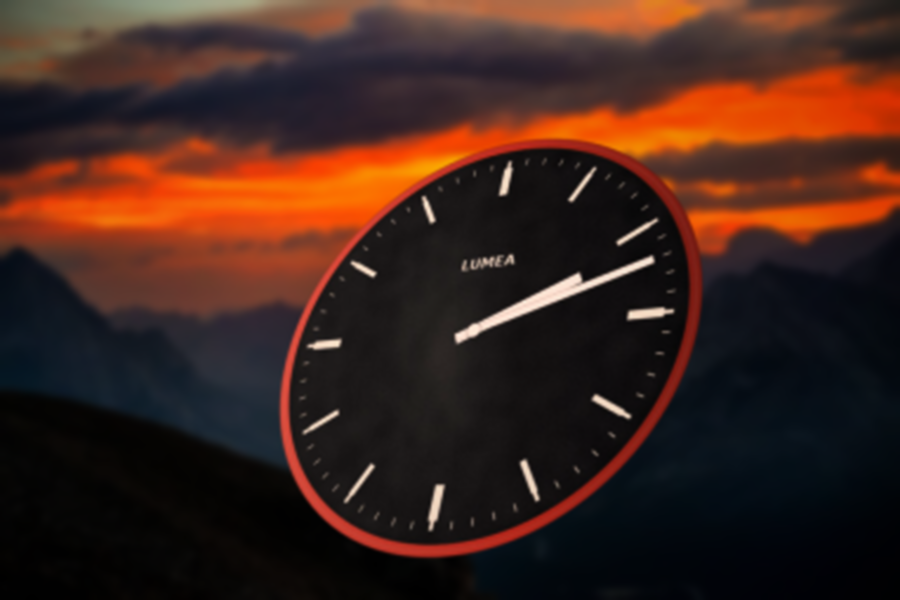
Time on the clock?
2:12
